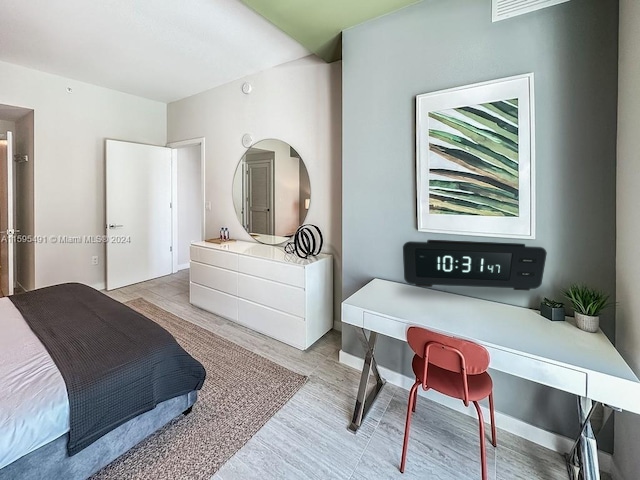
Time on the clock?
10:31:47
